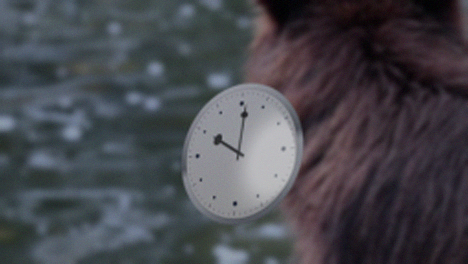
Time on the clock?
10:01
